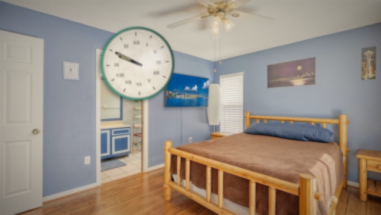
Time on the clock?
9:50
